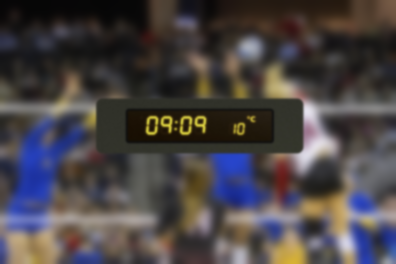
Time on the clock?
9:09
